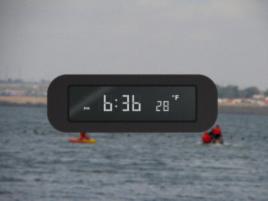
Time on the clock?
6:36
